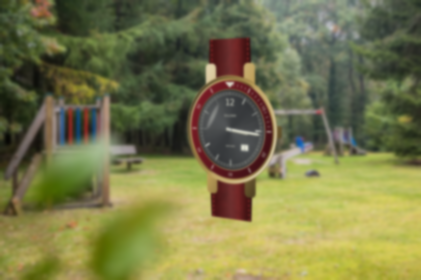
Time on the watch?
3:16
